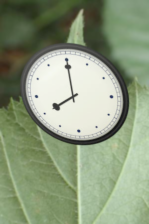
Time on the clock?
8:00
